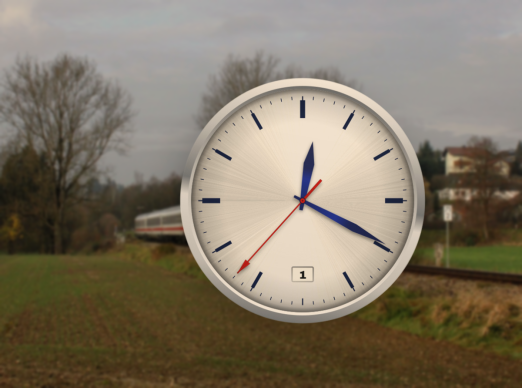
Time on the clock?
12:19:37
